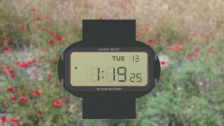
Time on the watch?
1:19:25
